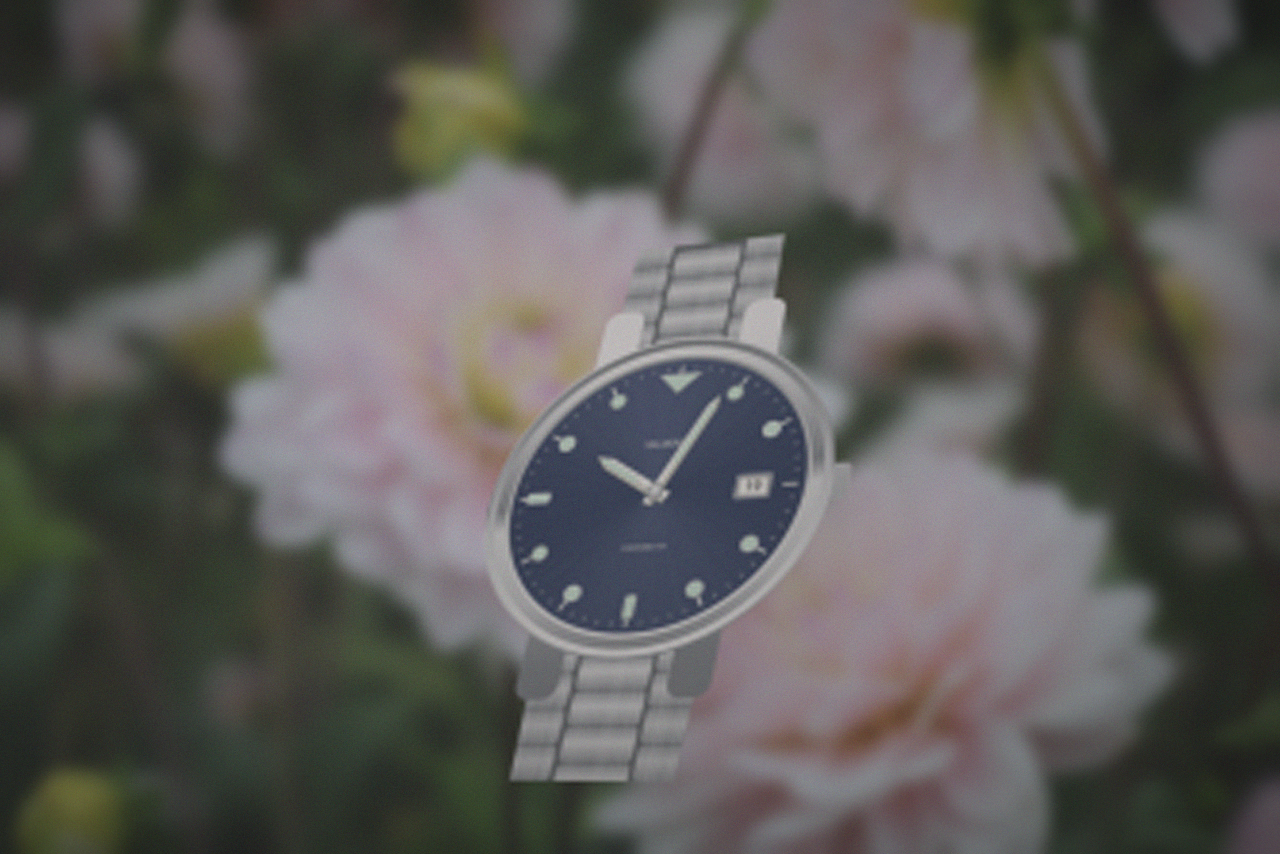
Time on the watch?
10:04
